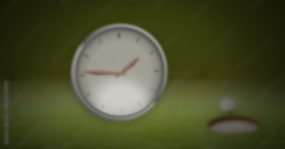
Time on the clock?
1:46
